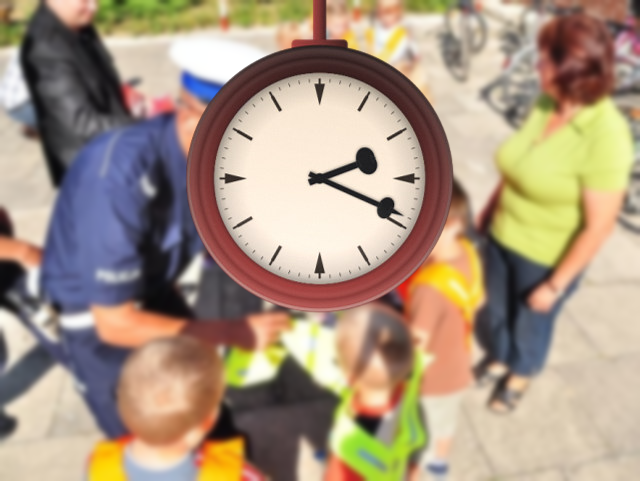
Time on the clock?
2:19
